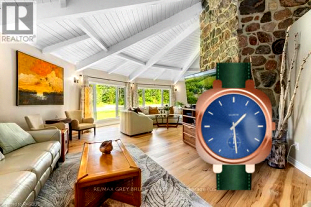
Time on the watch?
1:29
